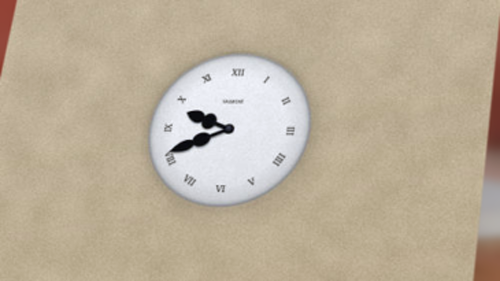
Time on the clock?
9:41
